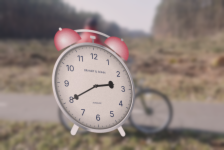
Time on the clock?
2:40
